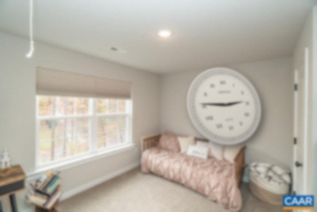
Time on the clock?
2:46
